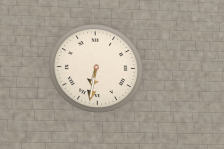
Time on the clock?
6:32
